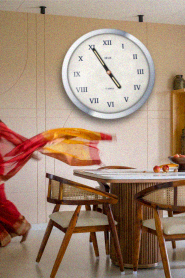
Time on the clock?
4:55
